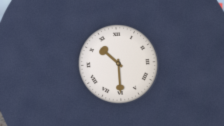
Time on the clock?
10:30
